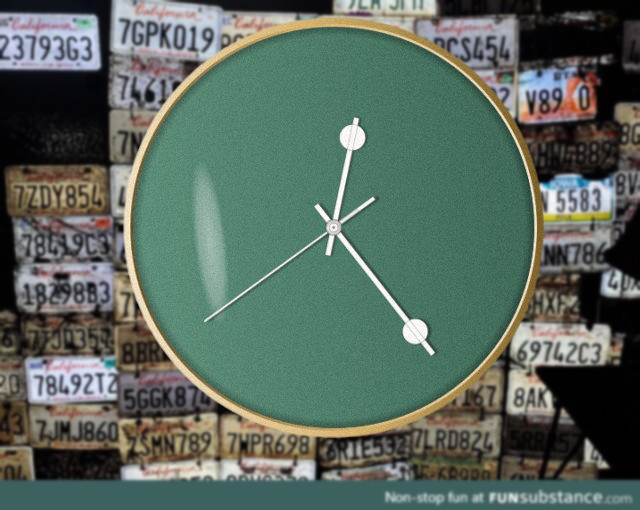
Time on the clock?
12:23:39
